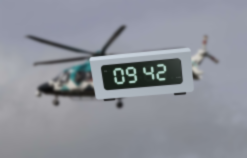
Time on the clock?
9:42
